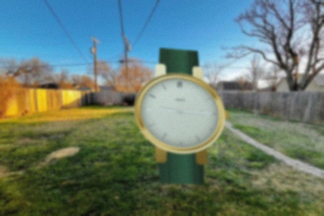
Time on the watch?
9:15
